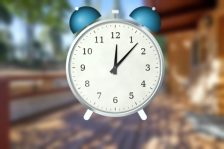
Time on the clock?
12:07
